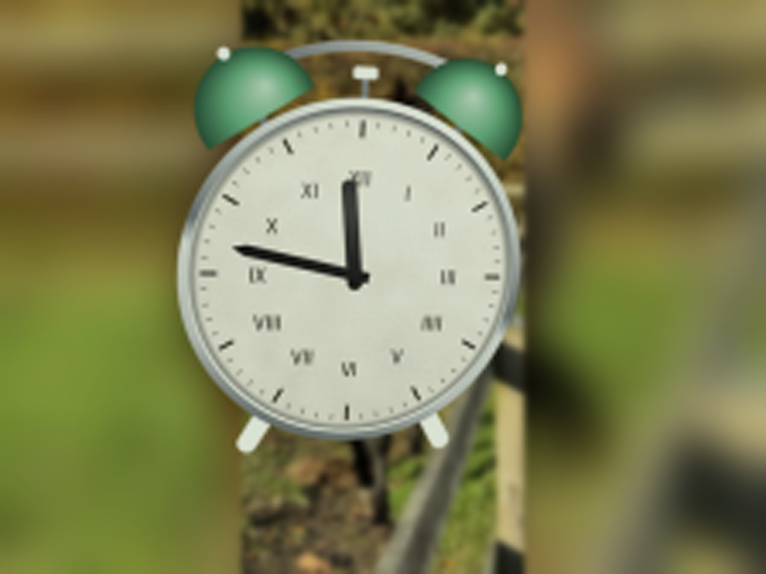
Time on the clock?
11:47
